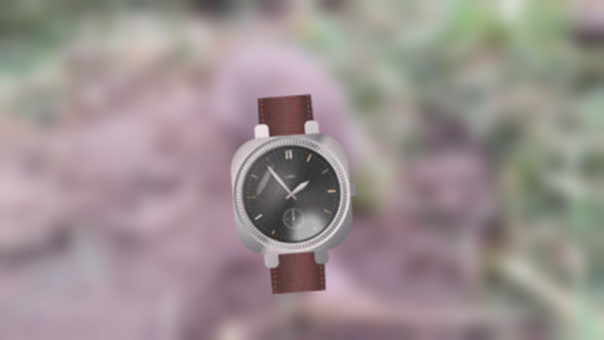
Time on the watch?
1:54
